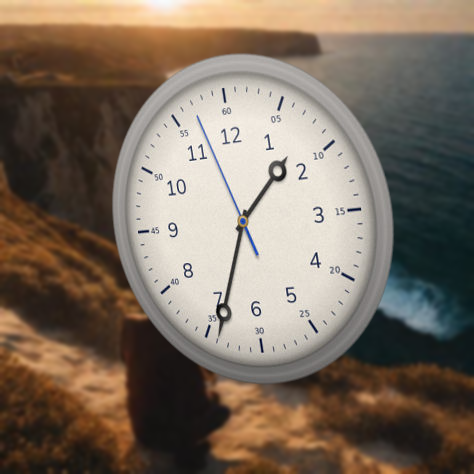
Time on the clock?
1:33:57
